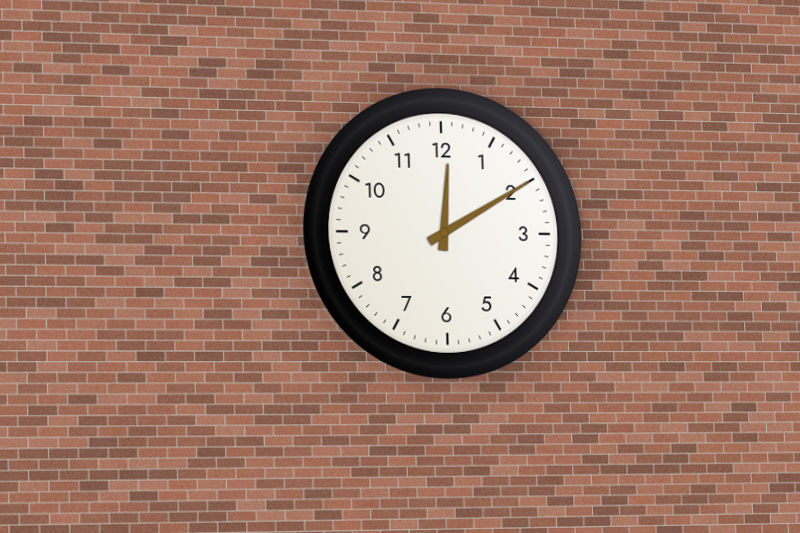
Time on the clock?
12:10
